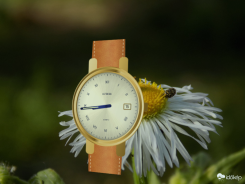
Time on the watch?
8:44
